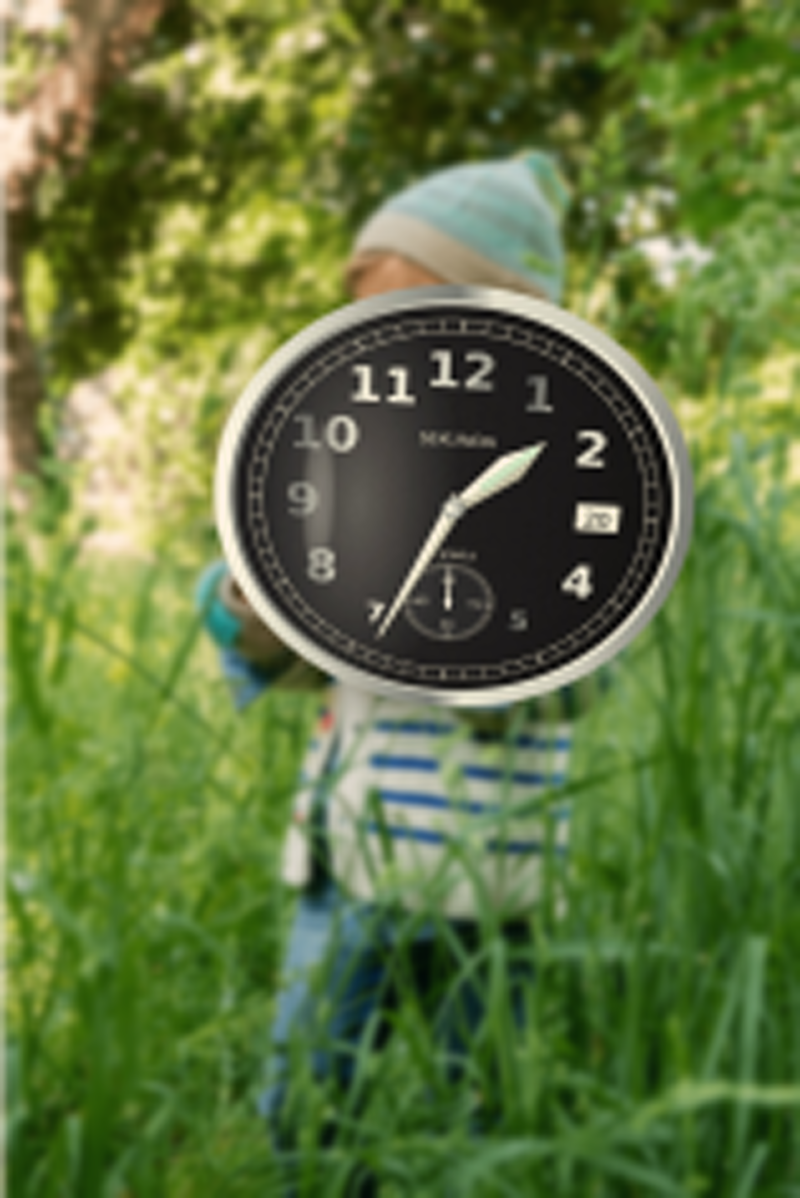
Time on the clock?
1:34
